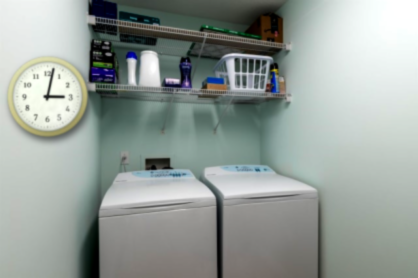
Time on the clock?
3:02
